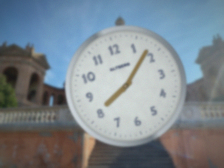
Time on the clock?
8:08
